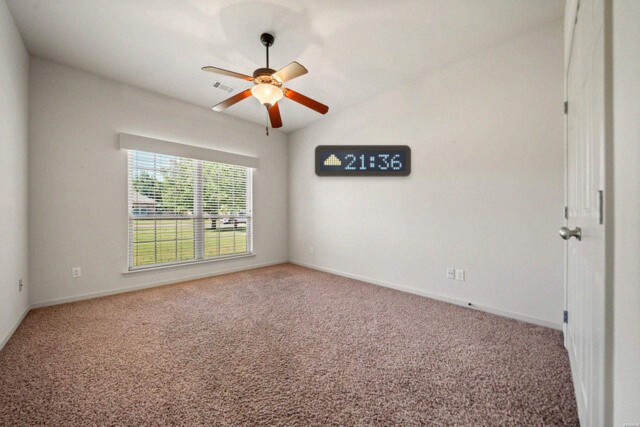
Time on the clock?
21:36
